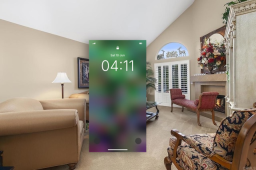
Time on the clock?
4:11
